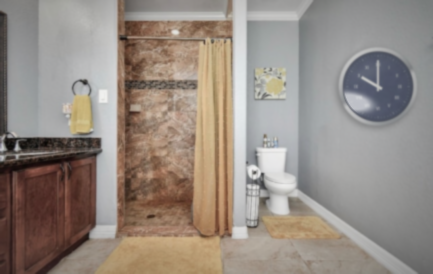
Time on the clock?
10:00
